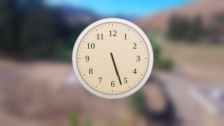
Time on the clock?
5:27
